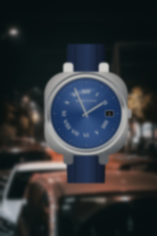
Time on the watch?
1:56
